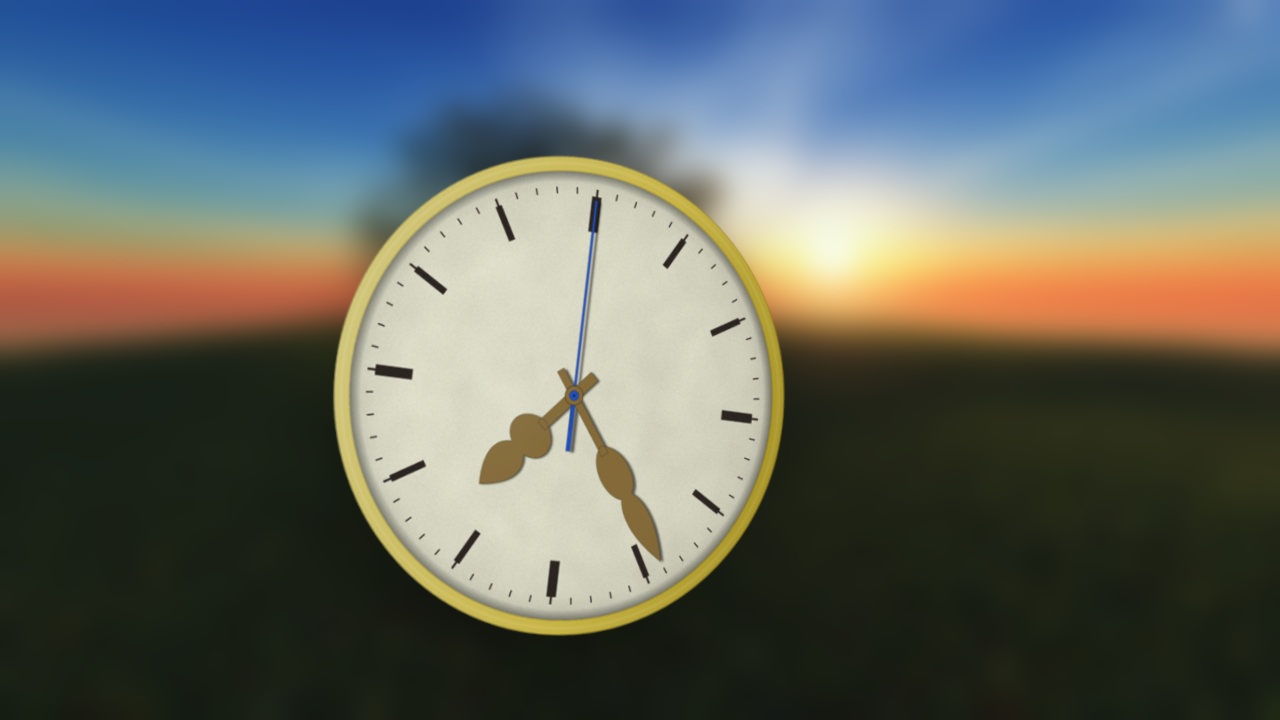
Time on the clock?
7:24:00
